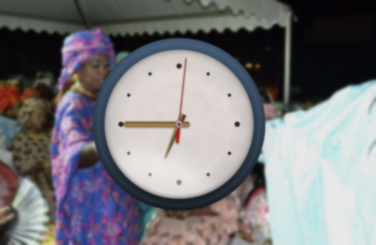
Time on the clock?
6:45:01
